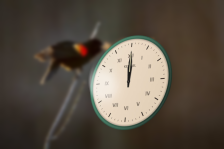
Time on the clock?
12:00
